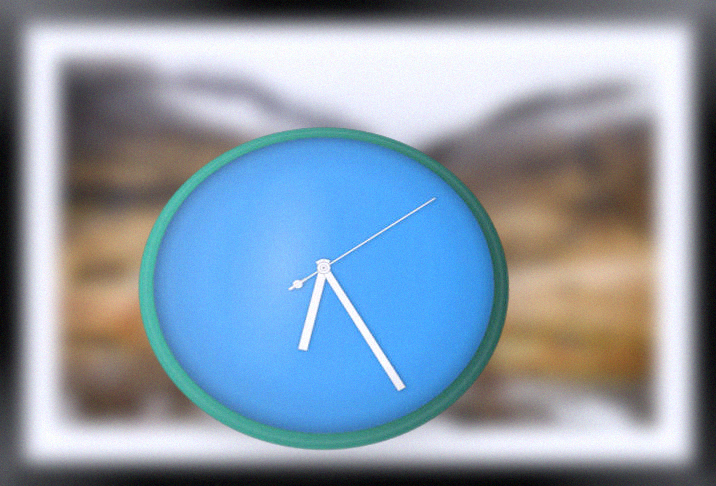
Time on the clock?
6:25:09
